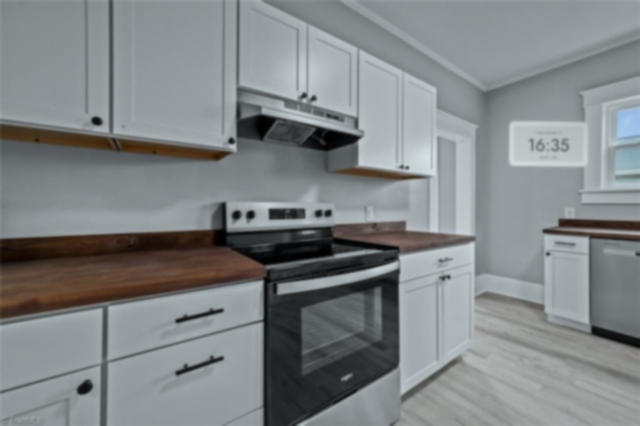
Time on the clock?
16:35
